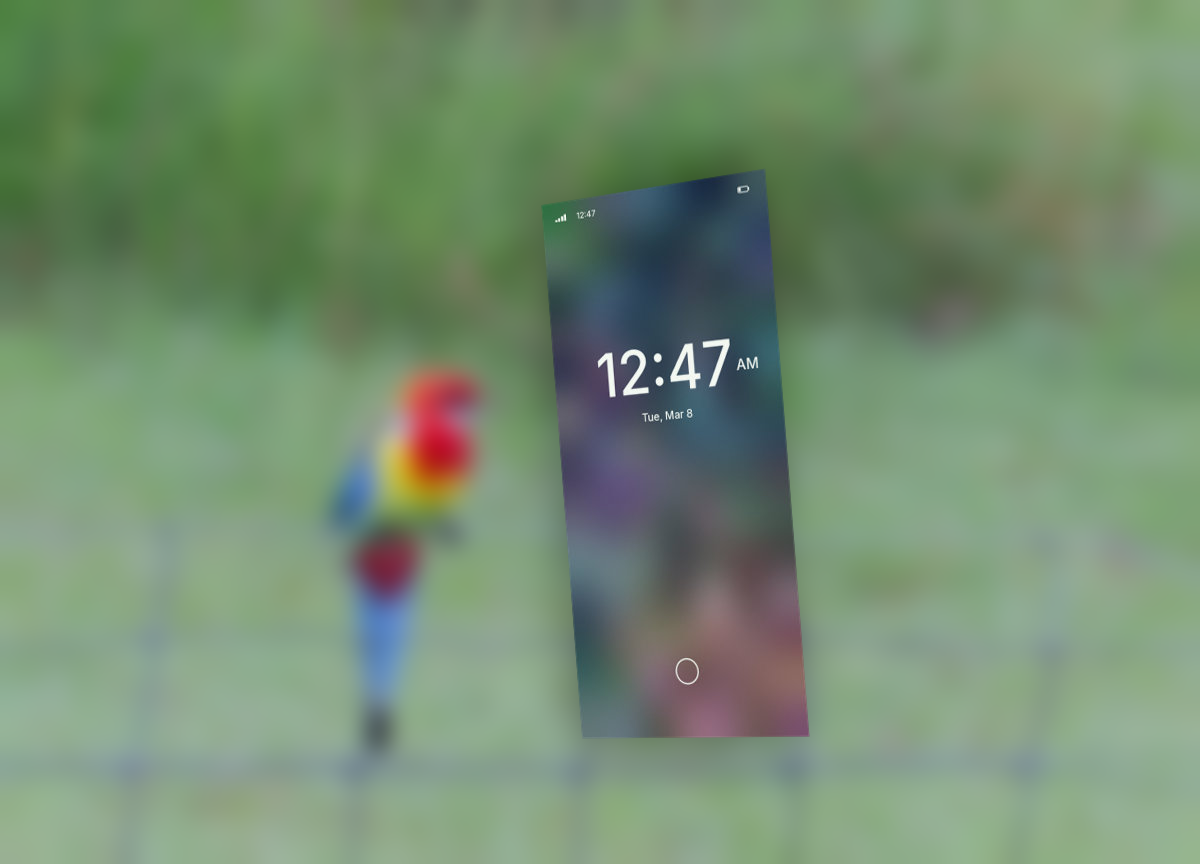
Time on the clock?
12:47
